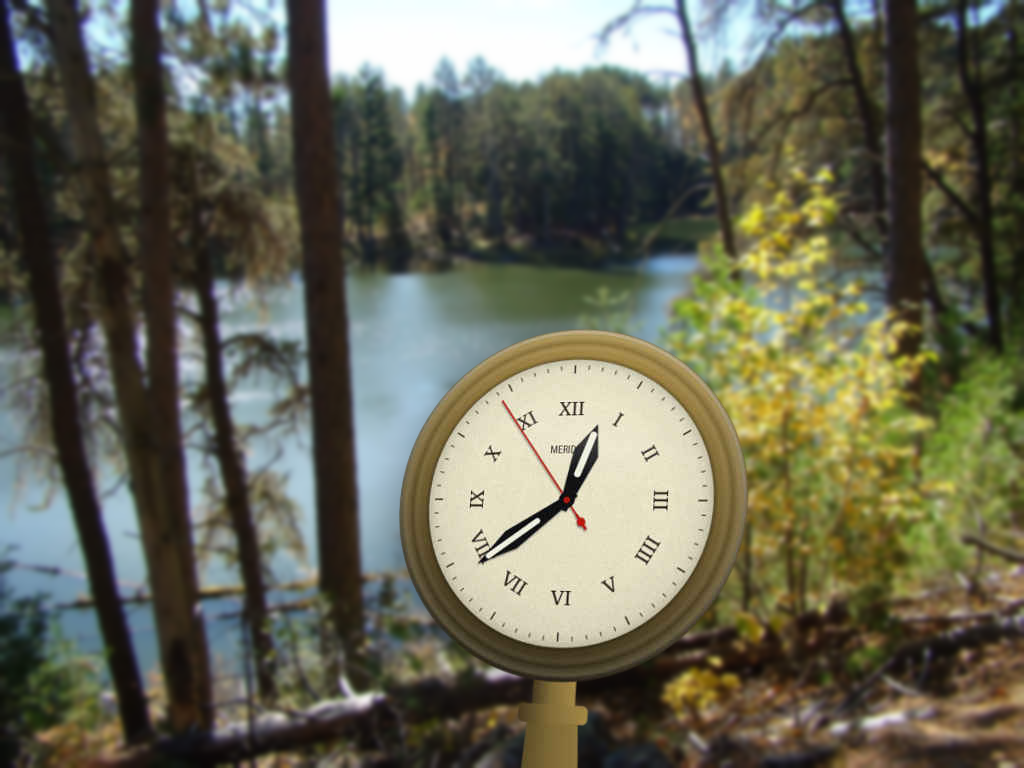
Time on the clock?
12:38:54
